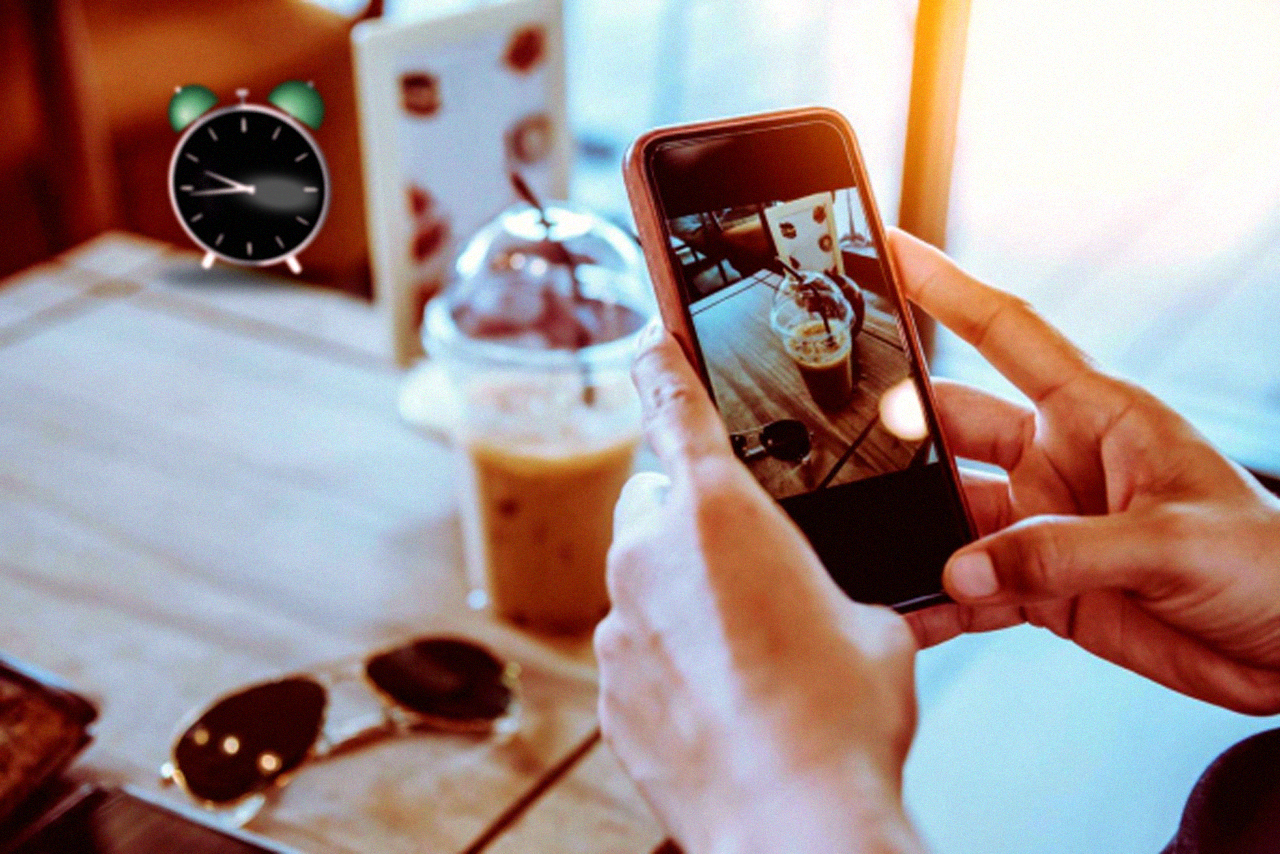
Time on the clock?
9:44
